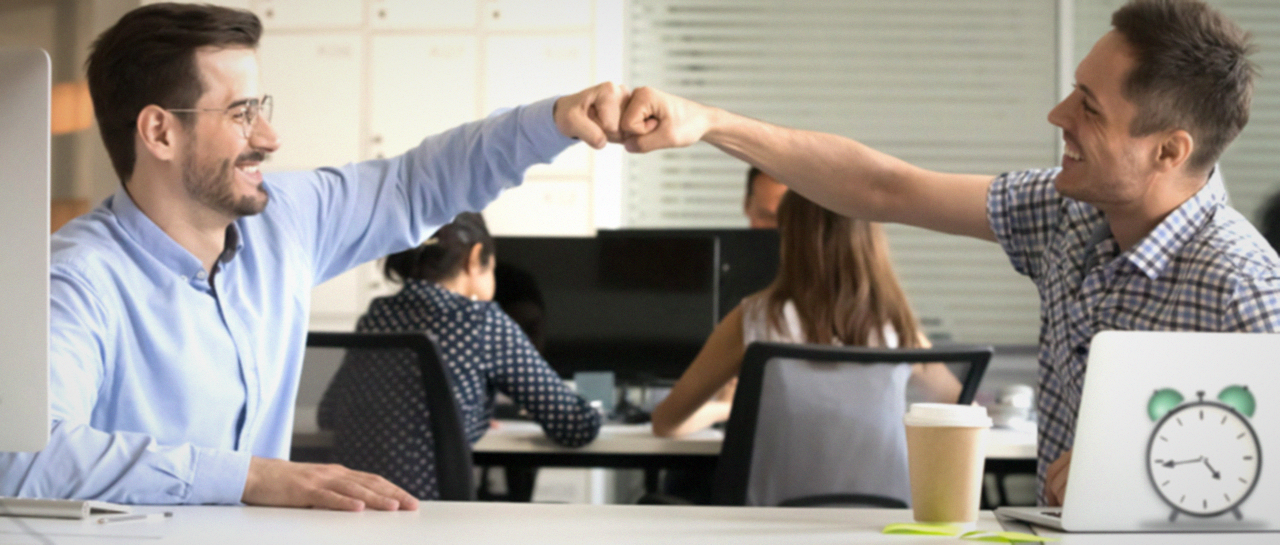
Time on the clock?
4:44
